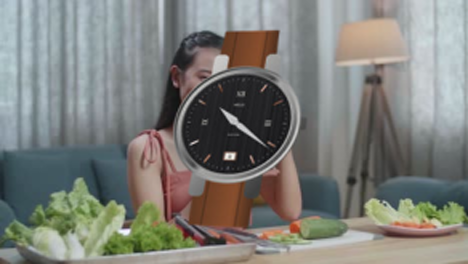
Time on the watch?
10:21
